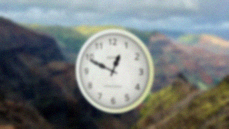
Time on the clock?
12:49
